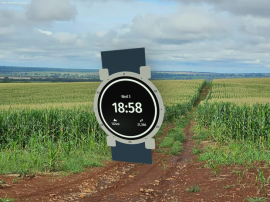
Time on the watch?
18:58
